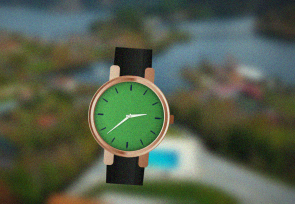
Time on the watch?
2:38
